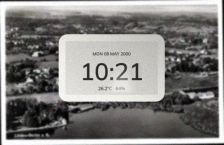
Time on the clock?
10:21
